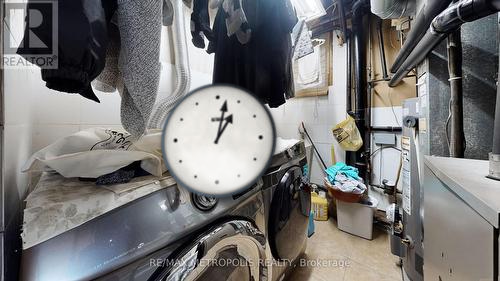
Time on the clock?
1:02
